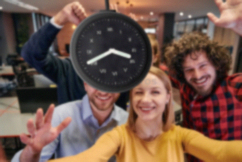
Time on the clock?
3:41
